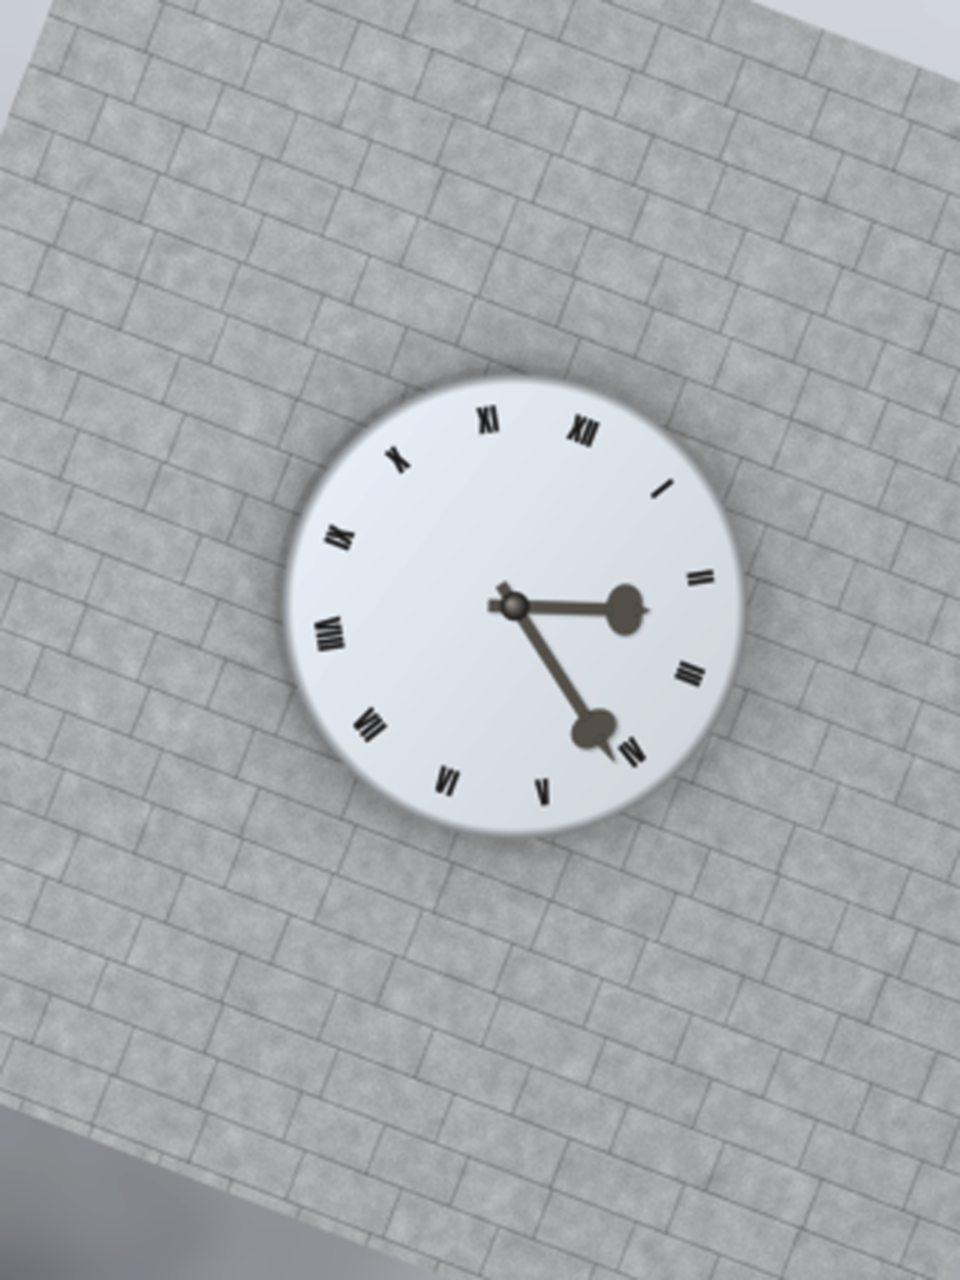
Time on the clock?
2:21
